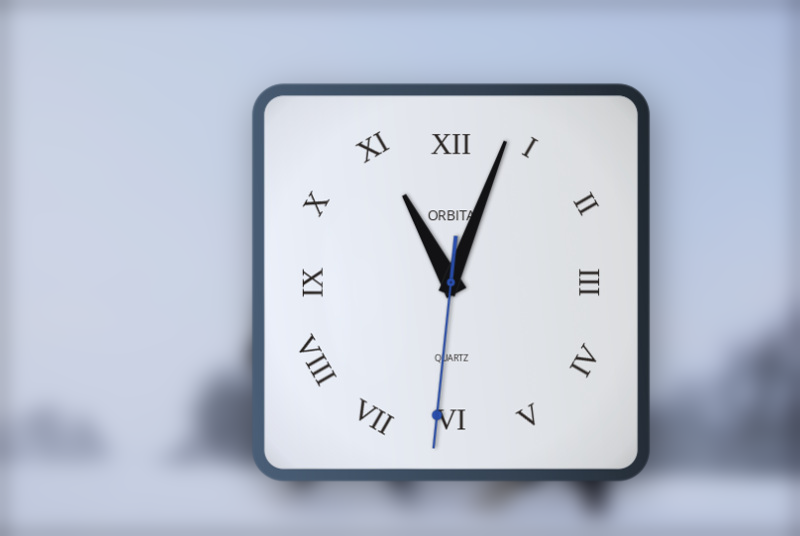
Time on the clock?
11:03:31
